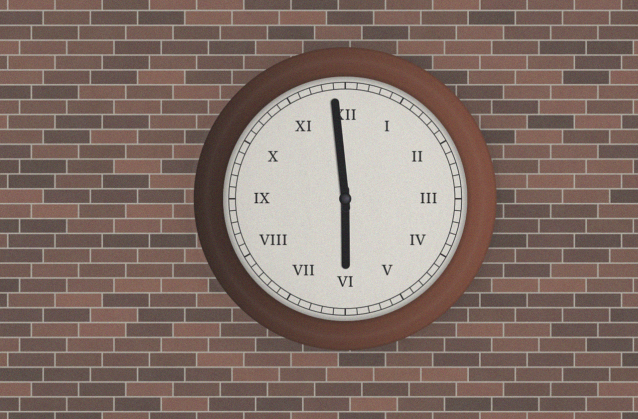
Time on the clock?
5:59
